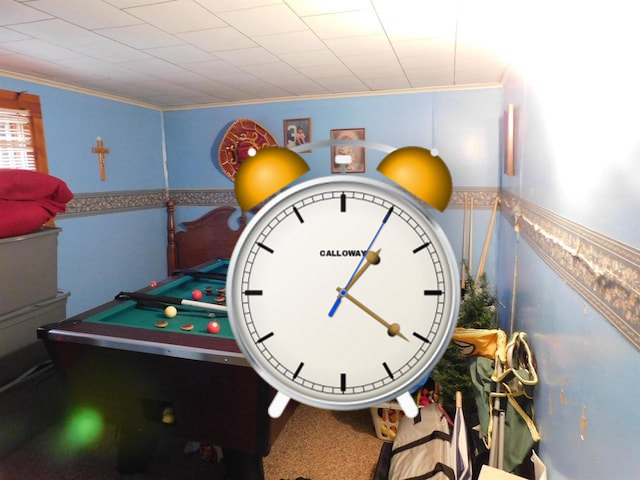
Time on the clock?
1:21:05
